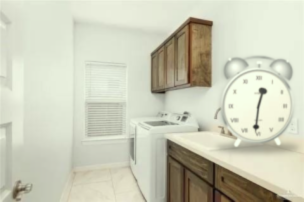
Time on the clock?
12:31
